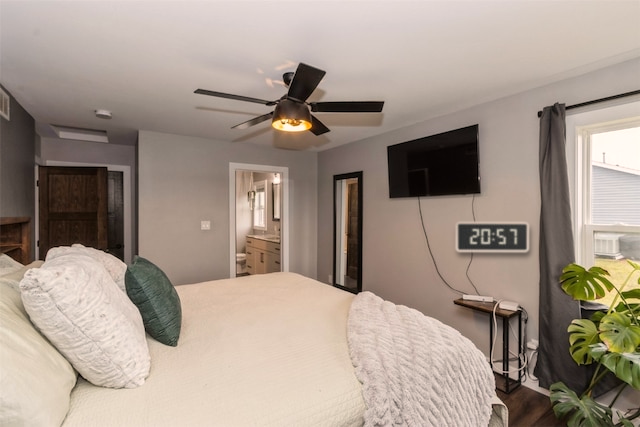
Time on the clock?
20:57
